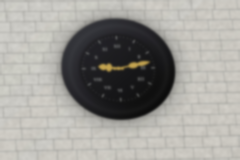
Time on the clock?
9:13
